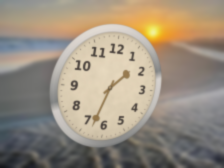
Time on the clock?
1:33
